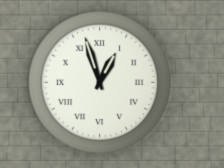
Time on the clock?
12:57
